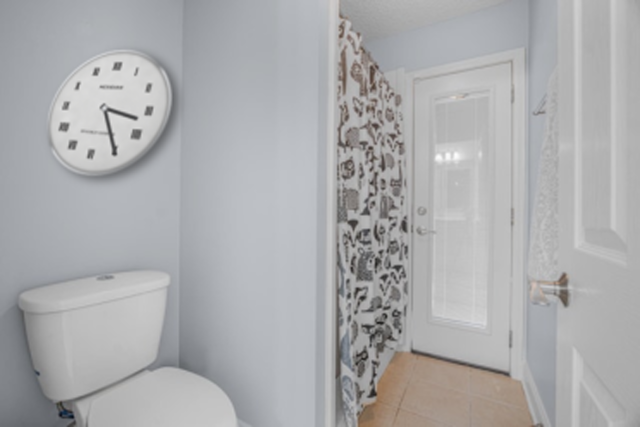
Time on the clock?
3:25
